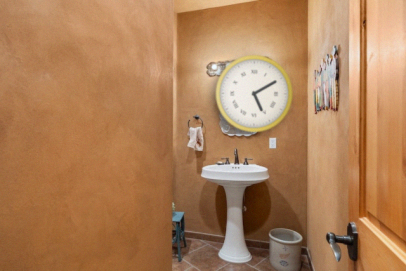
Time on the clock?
5:10
